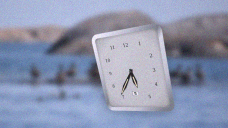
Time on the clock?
5:36
